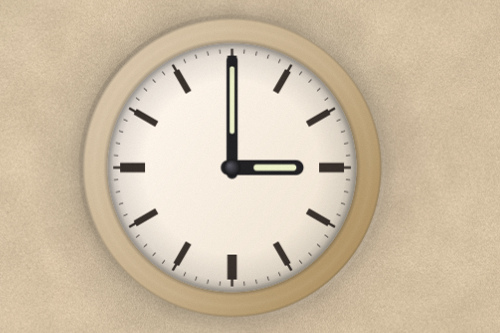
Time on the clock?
3:00
